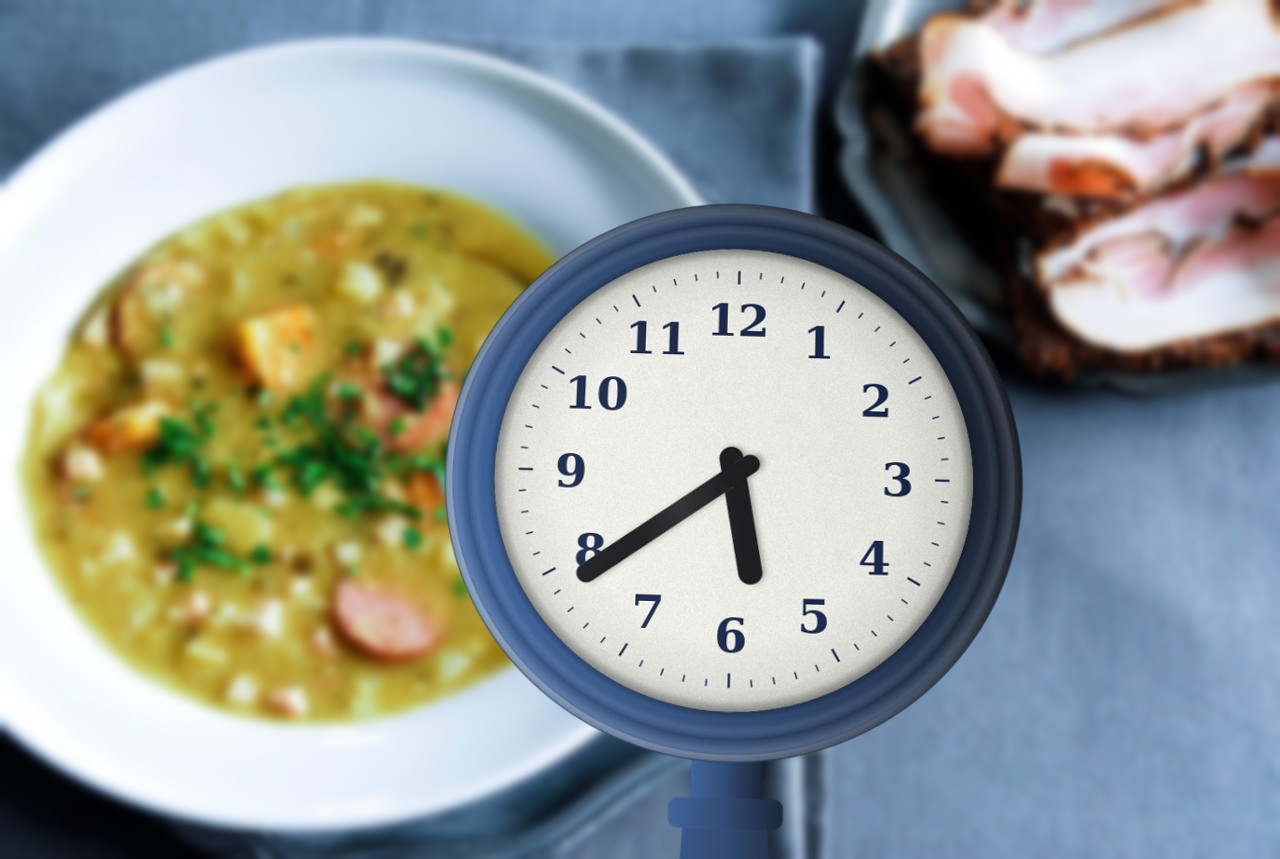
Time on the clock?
5:39
